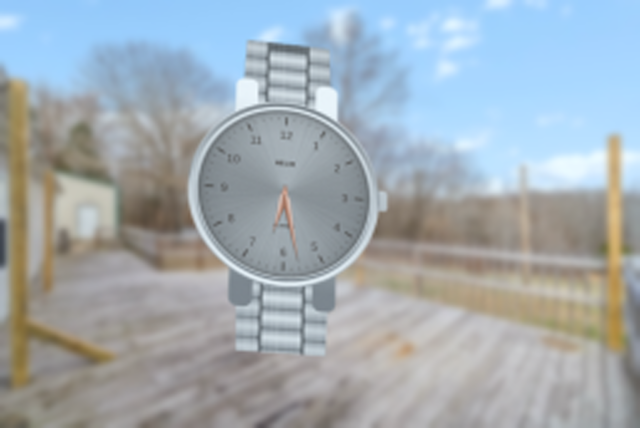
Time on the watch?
6:28
